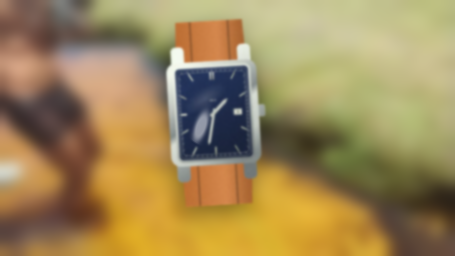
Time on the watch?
1:32
